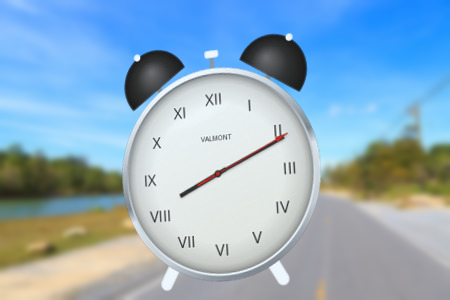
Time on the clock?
8:11:11
